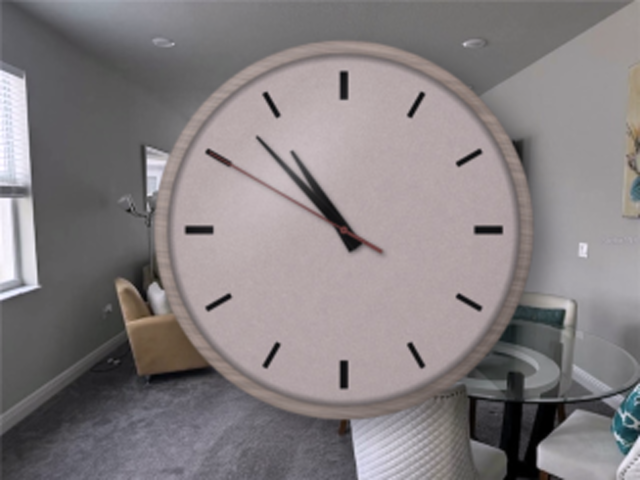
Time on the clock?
10:52:50
